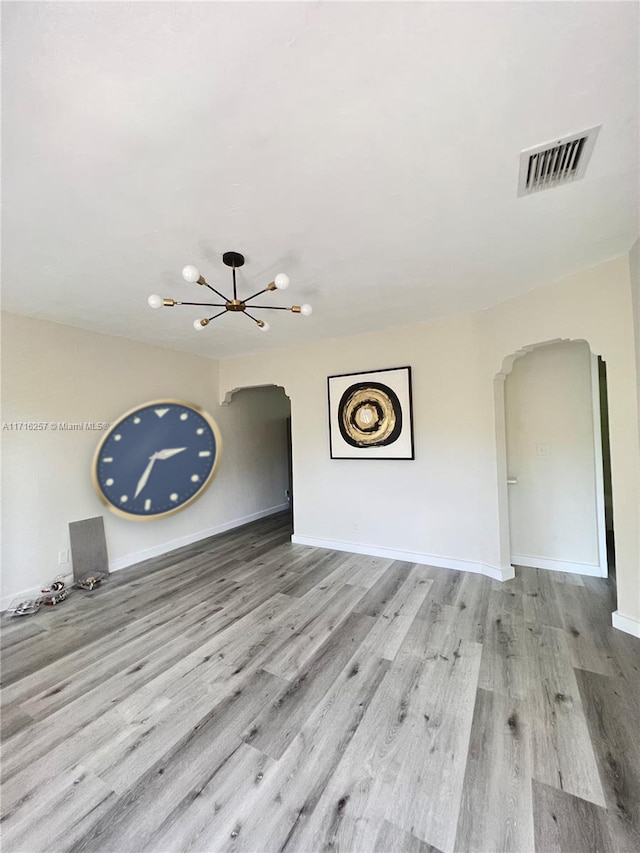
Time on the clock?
2:33
